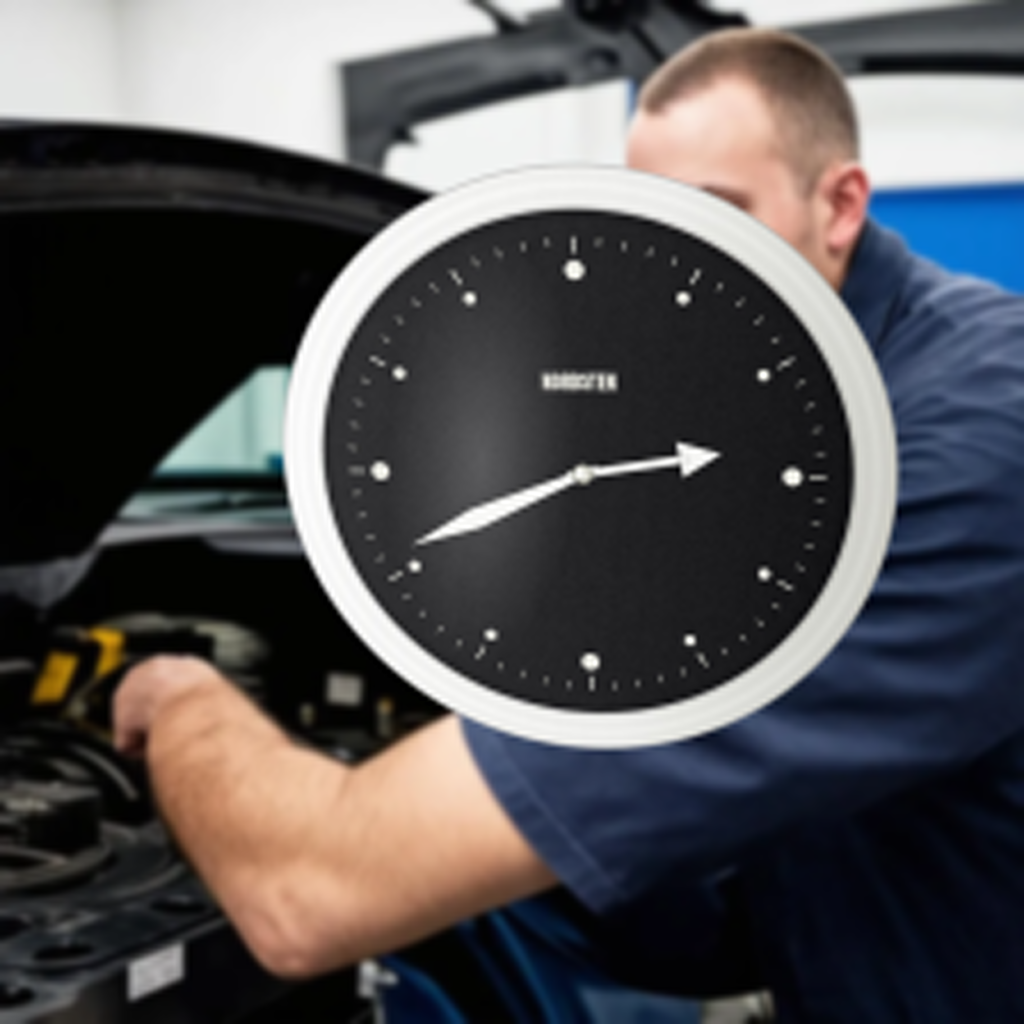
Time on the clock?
2:41
